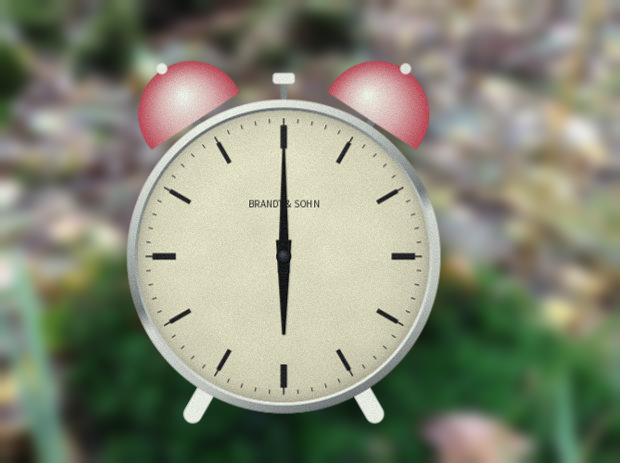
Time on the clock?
6:00
